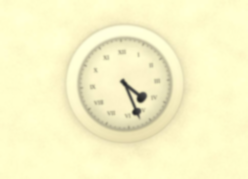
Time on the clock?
4:27
